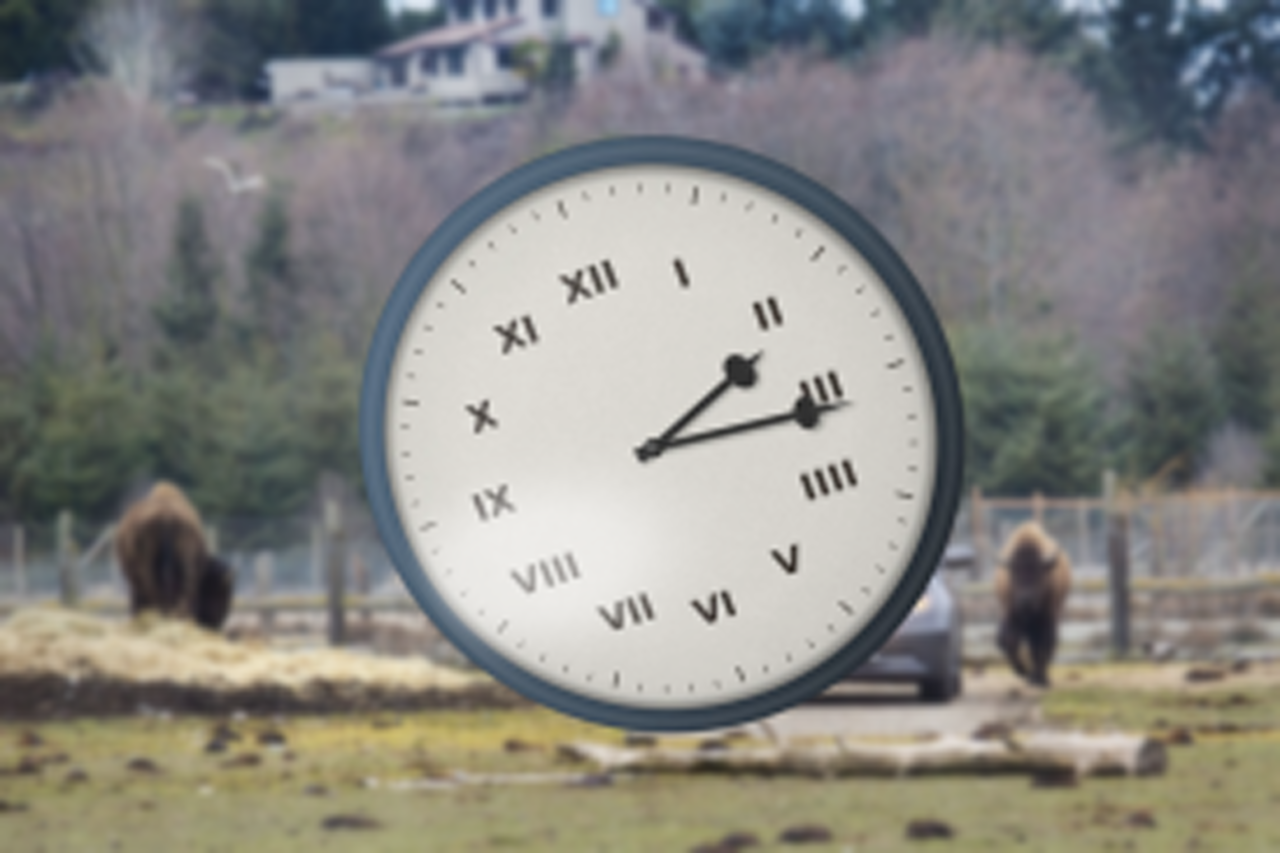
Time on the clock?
2:16
